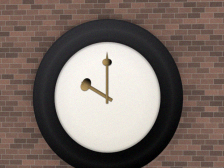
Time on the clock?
10:00
